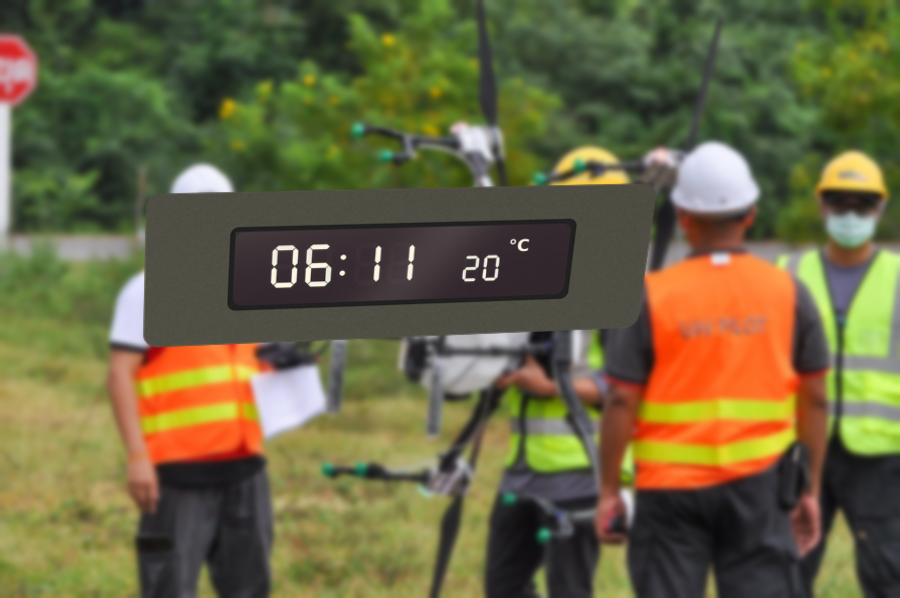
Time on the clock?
6:11
